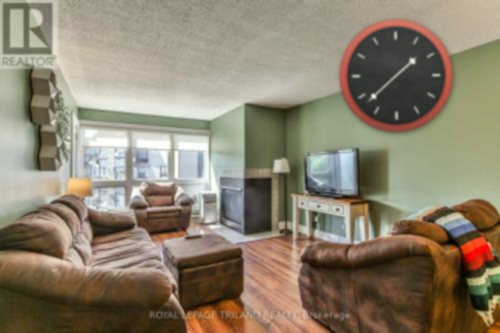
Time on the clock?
1:38
